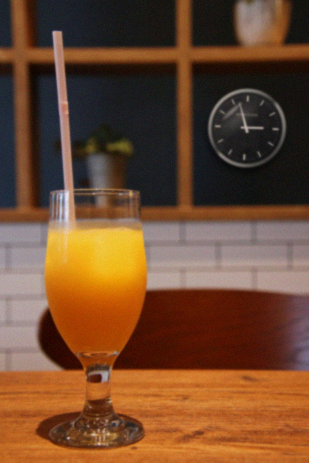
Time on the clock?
2:57
